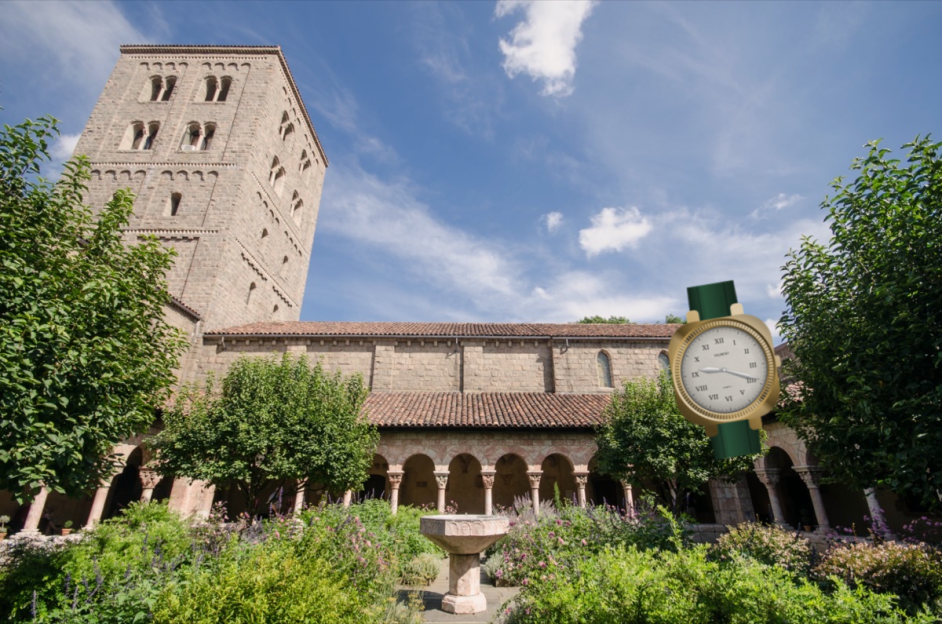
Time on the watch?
9:19
